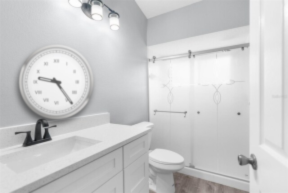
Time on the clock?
9:24
